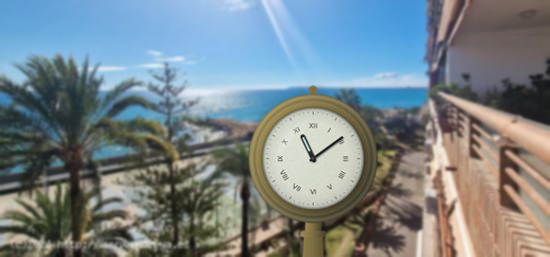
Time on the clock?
11:09
